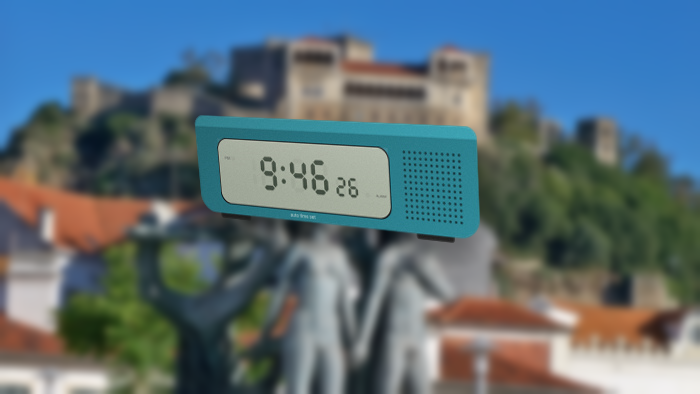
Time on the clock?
9:46:26
